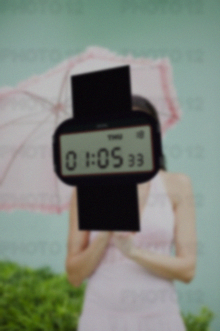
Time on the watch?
1:05
